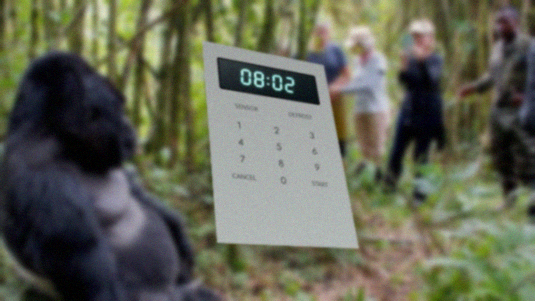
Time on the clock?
8:02
